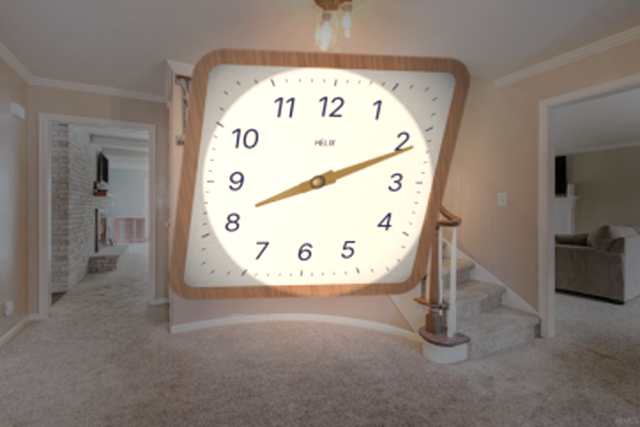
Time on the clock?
8:11
